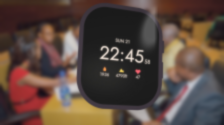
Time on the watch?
22:45
